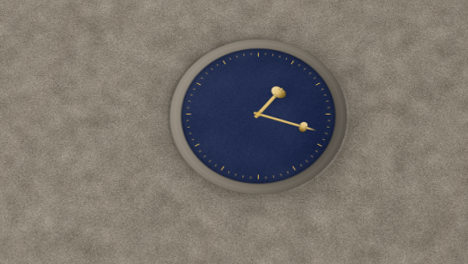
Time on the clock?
1:18
